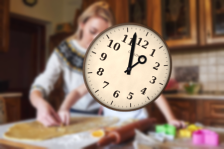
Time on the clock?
12:57
